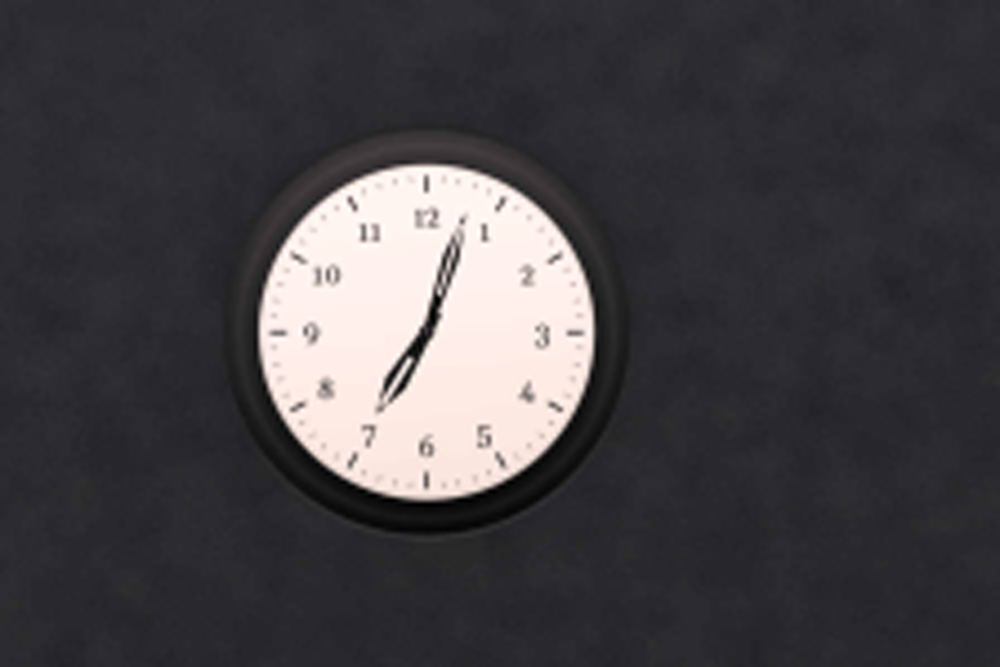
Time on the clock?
7:03
